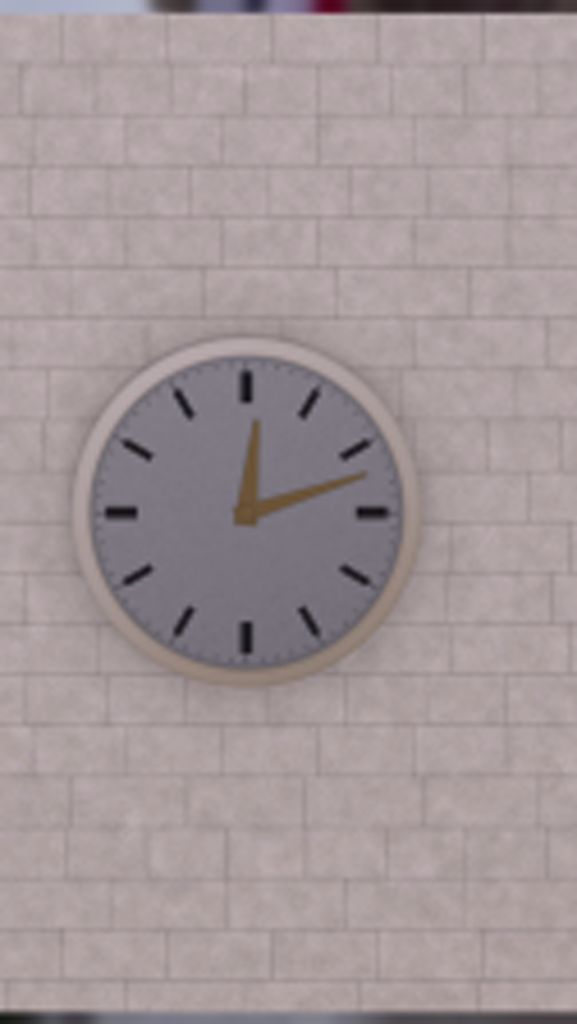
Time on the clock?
12:12
